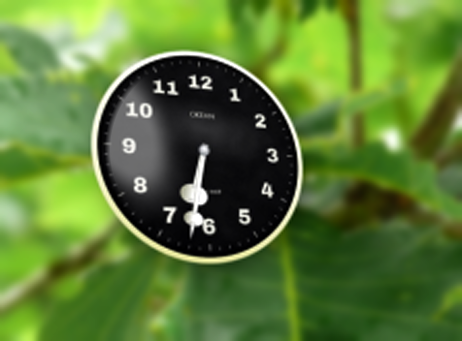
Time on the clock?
6:32
